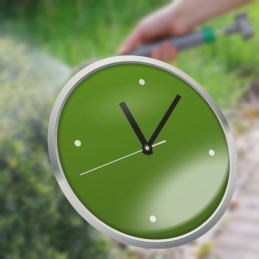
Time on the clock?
11:05:41
